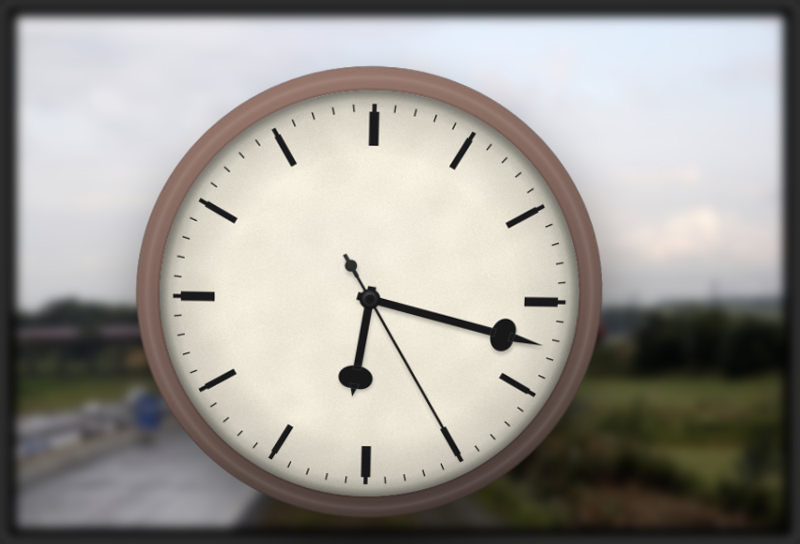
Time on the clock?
6:17:25
